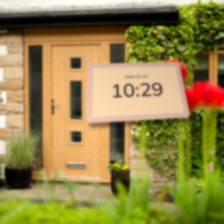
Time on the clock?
10:29
